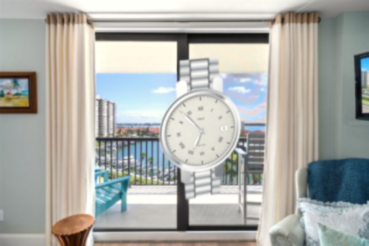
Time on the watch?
6:53
